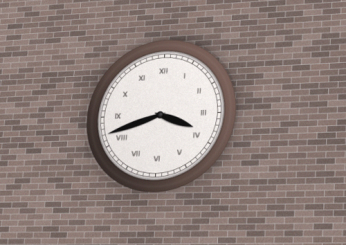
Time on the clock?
3:42
